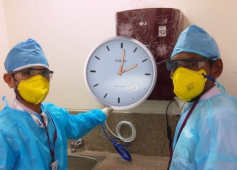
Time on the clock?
2:01
